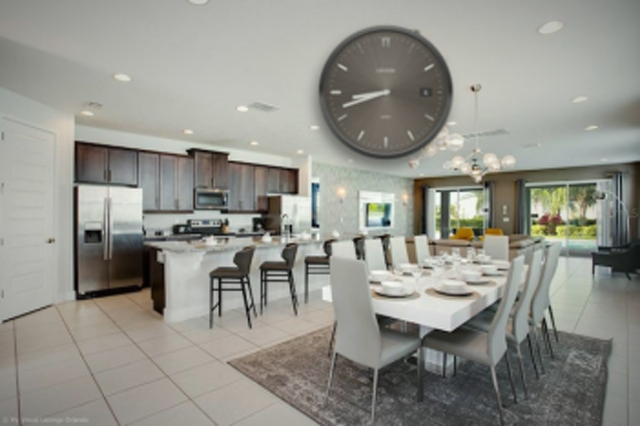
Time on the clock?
8:42
